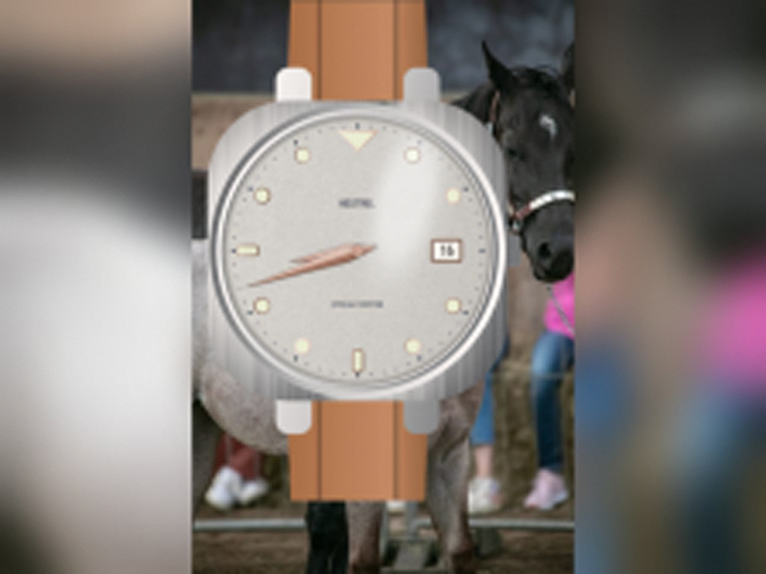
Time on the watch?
8:42
